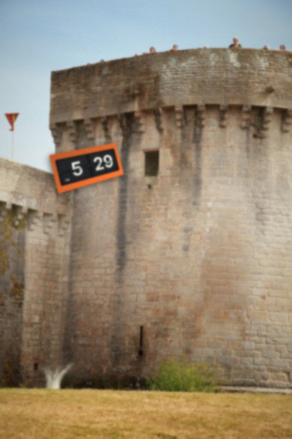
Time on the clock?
5:29
